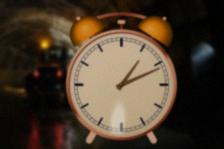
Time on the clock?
1:11
